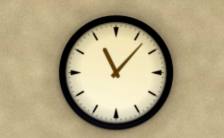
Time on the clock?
11:07
